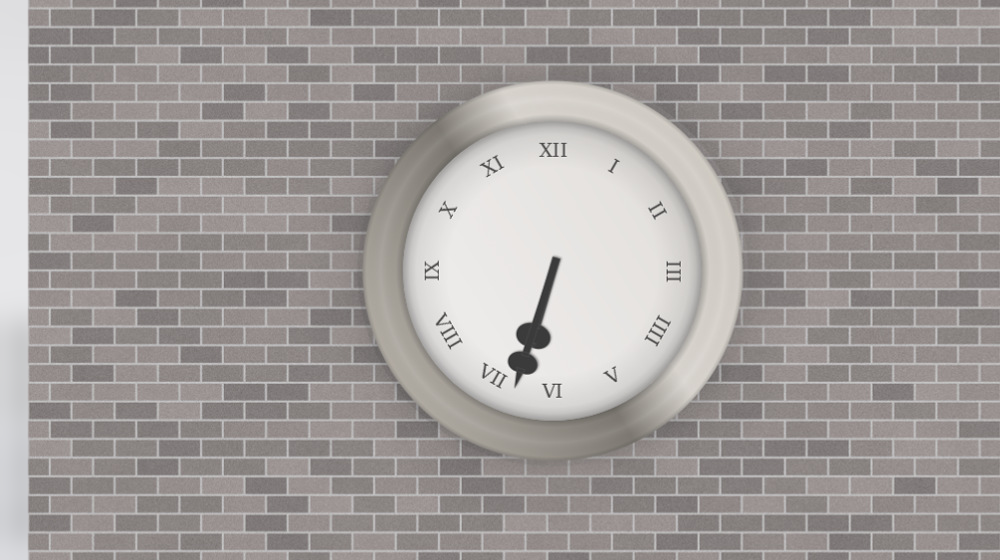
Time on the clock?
6:33
